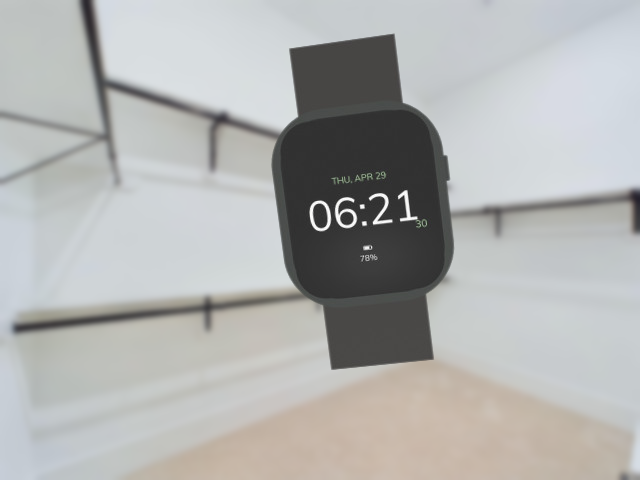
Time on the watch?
6:21:30
